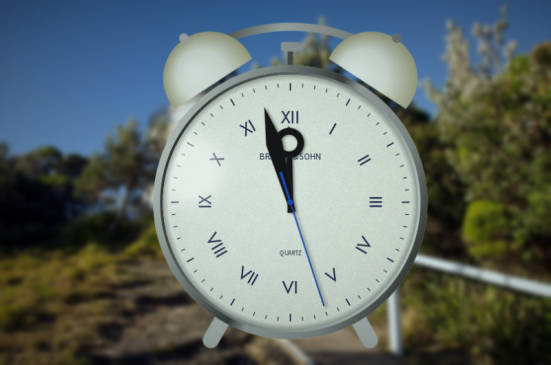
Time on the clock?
11:57:27
